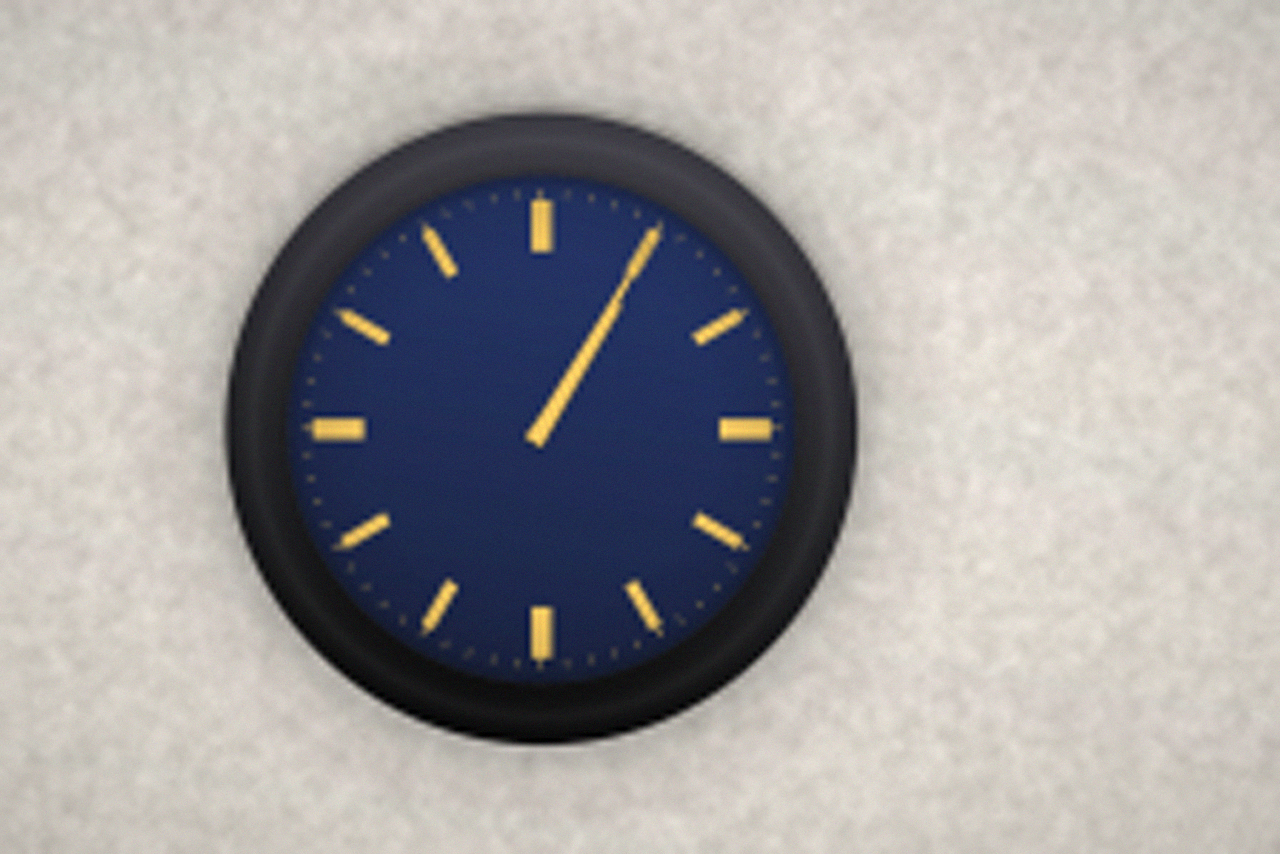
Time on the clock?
1:05
